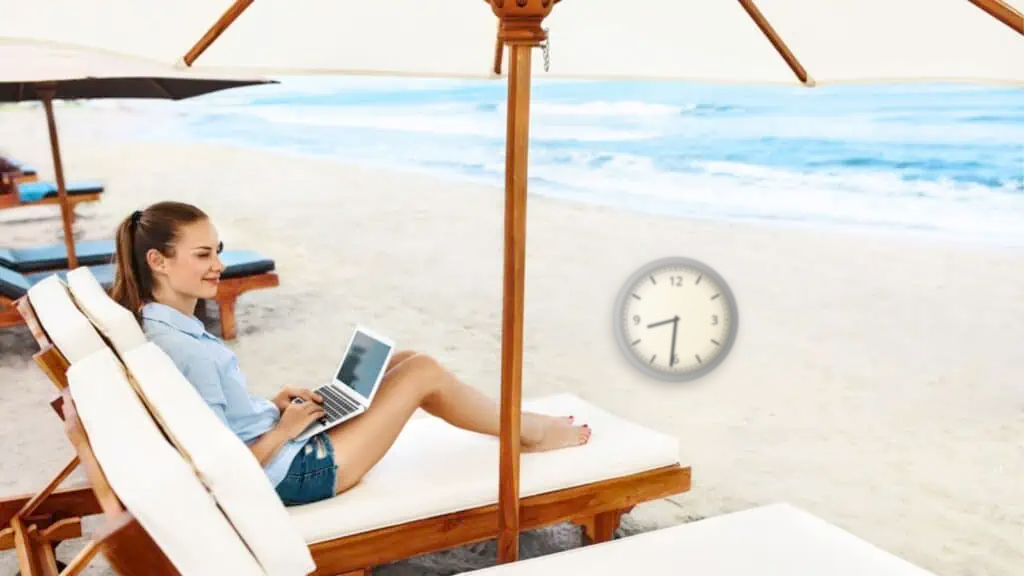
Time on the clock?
8:31
